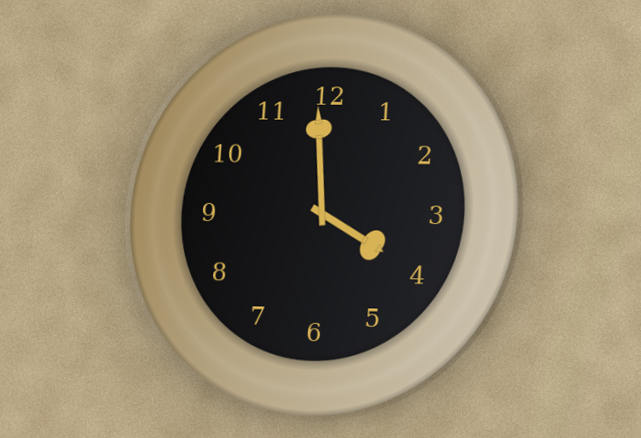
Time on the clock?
3:59
